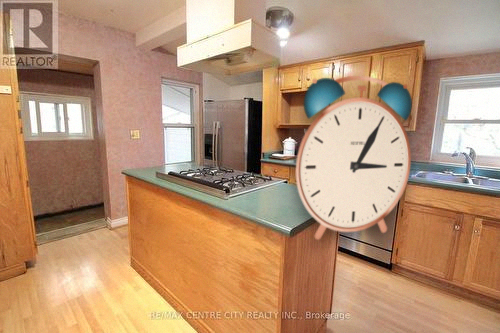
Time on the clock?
3:05
